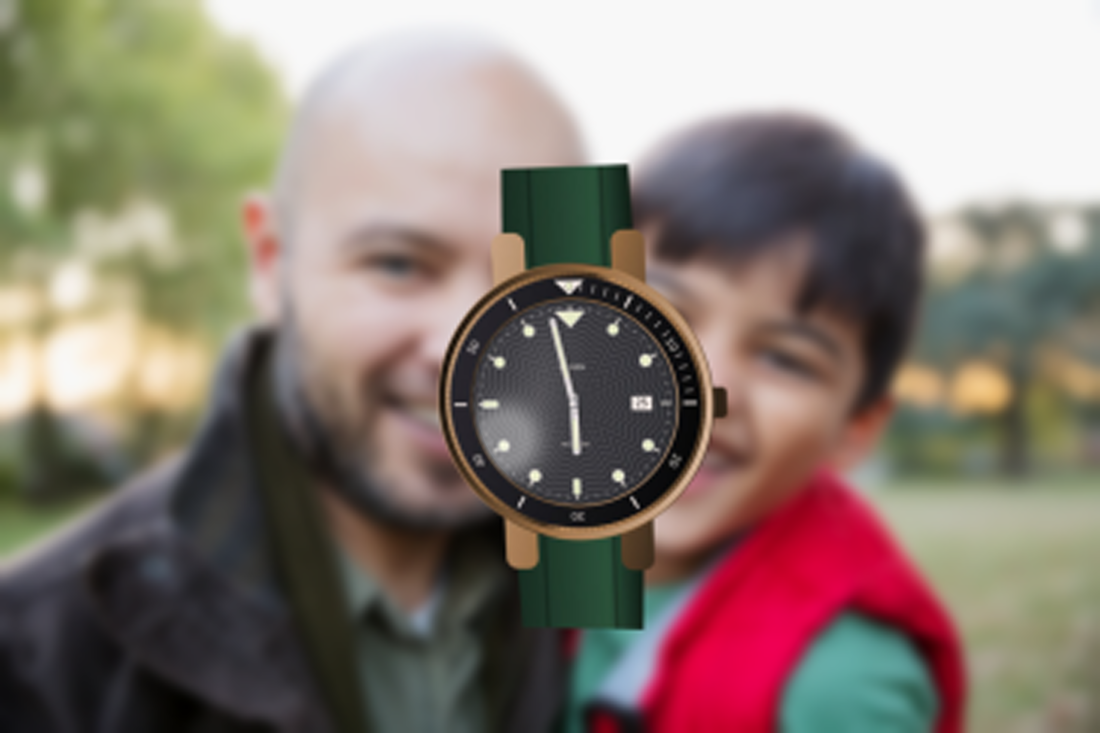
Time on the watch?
5:58
